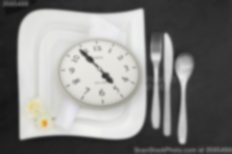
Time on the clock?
4:54
